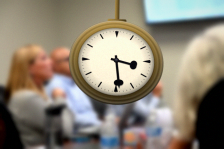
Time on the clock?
3:29
